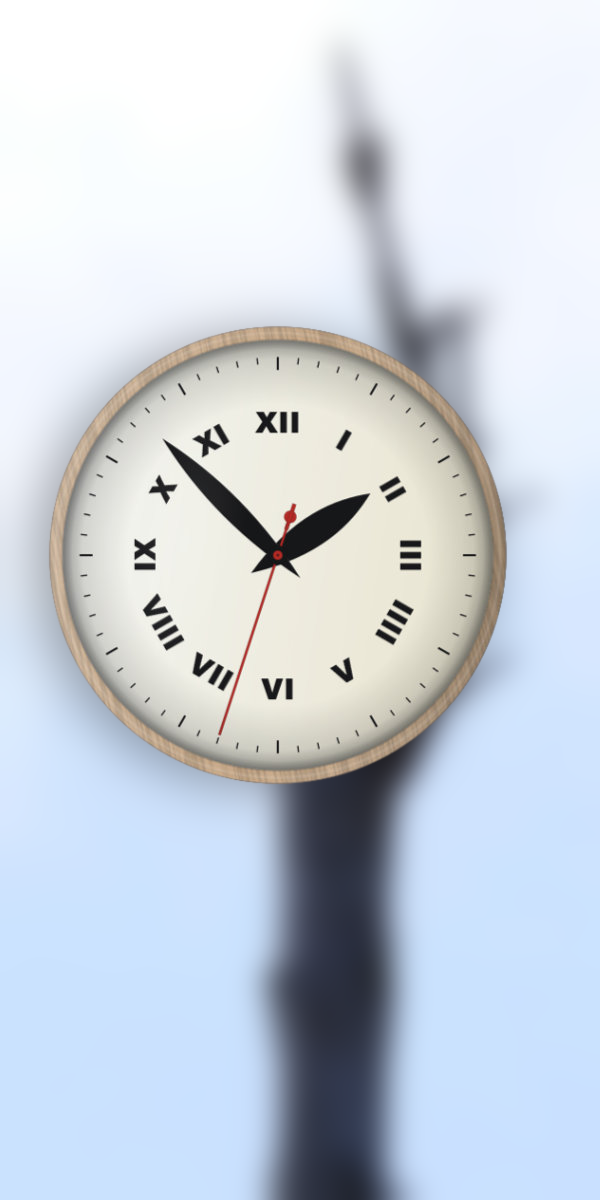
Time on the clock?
1:52:33
